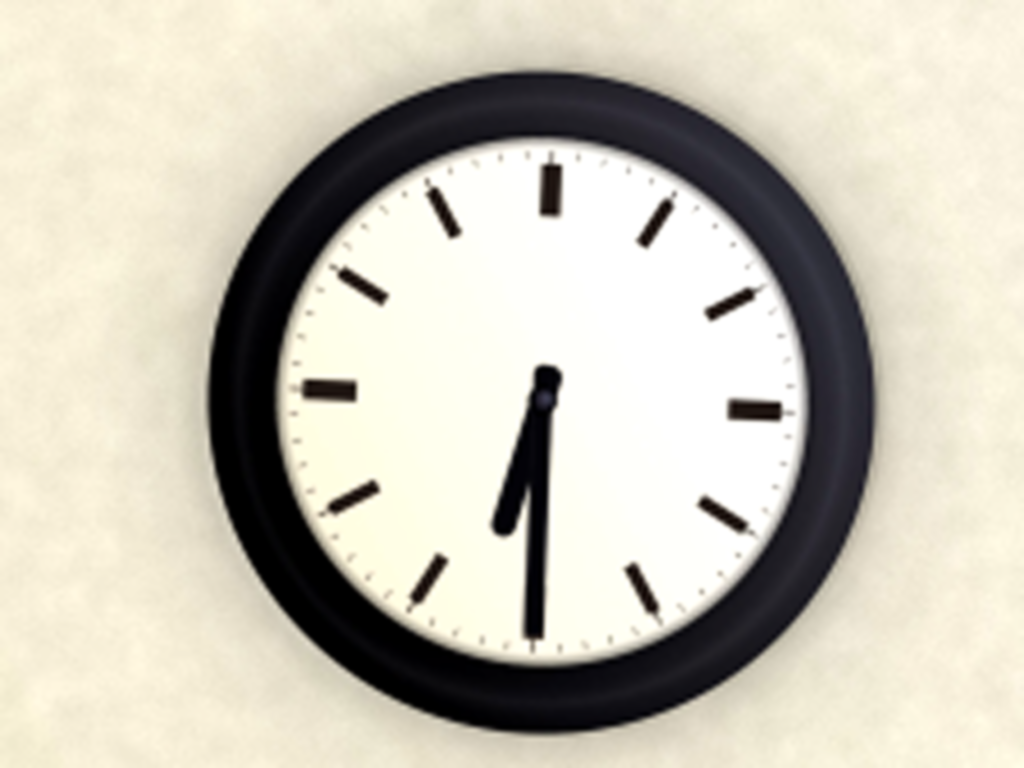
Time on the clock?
6:30
